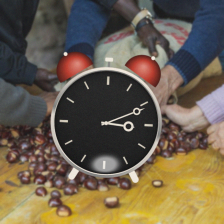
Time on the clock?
3:11
